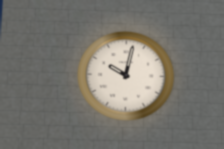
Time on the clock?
10:02
